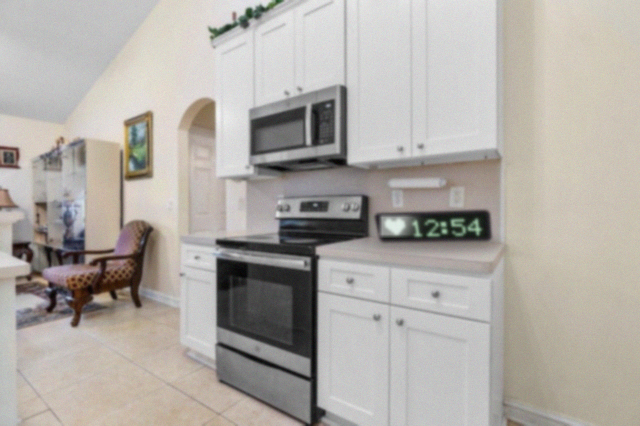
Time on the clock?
12:54
